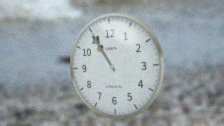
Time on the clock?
10:55
